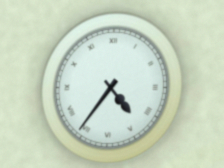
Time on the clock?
4:36
